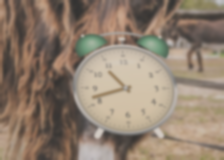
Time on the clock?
10:42
